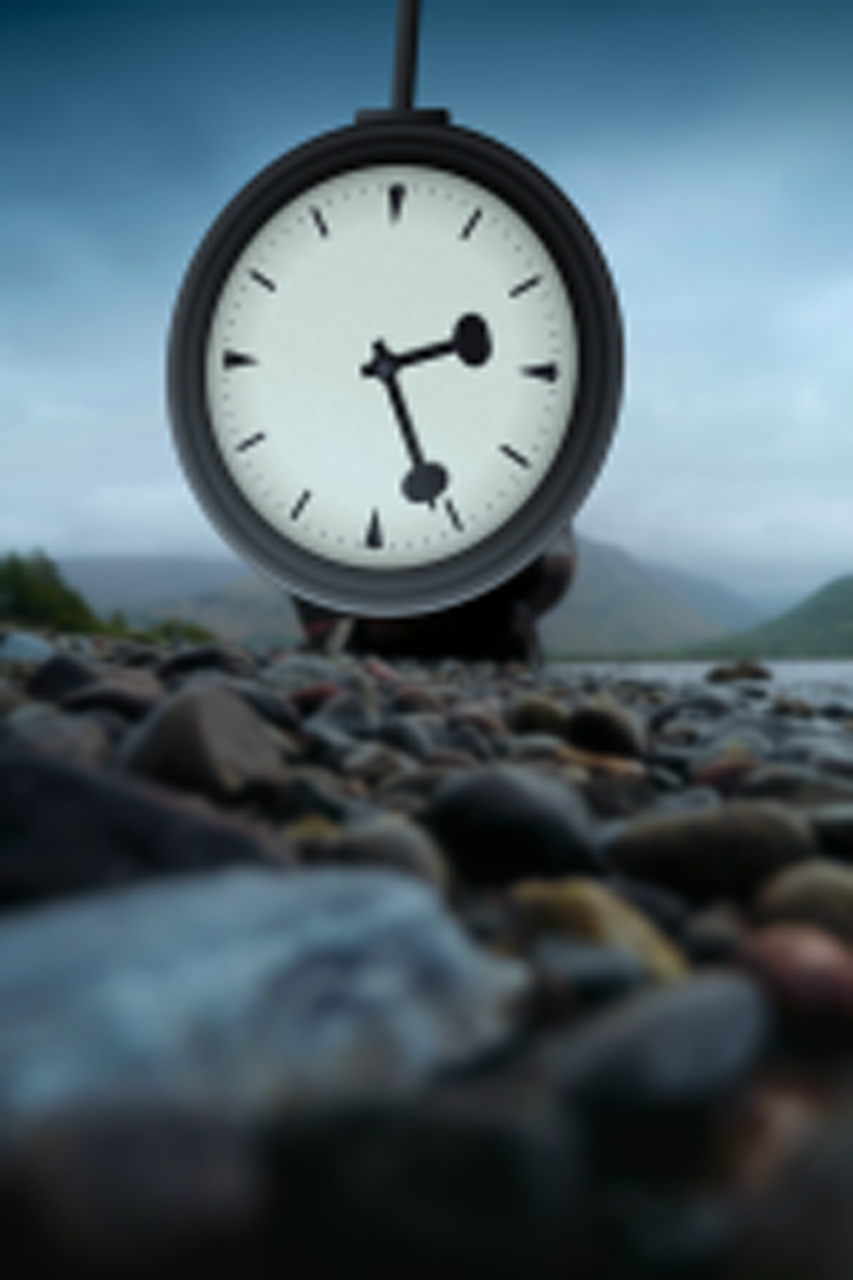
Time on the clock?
2:26
